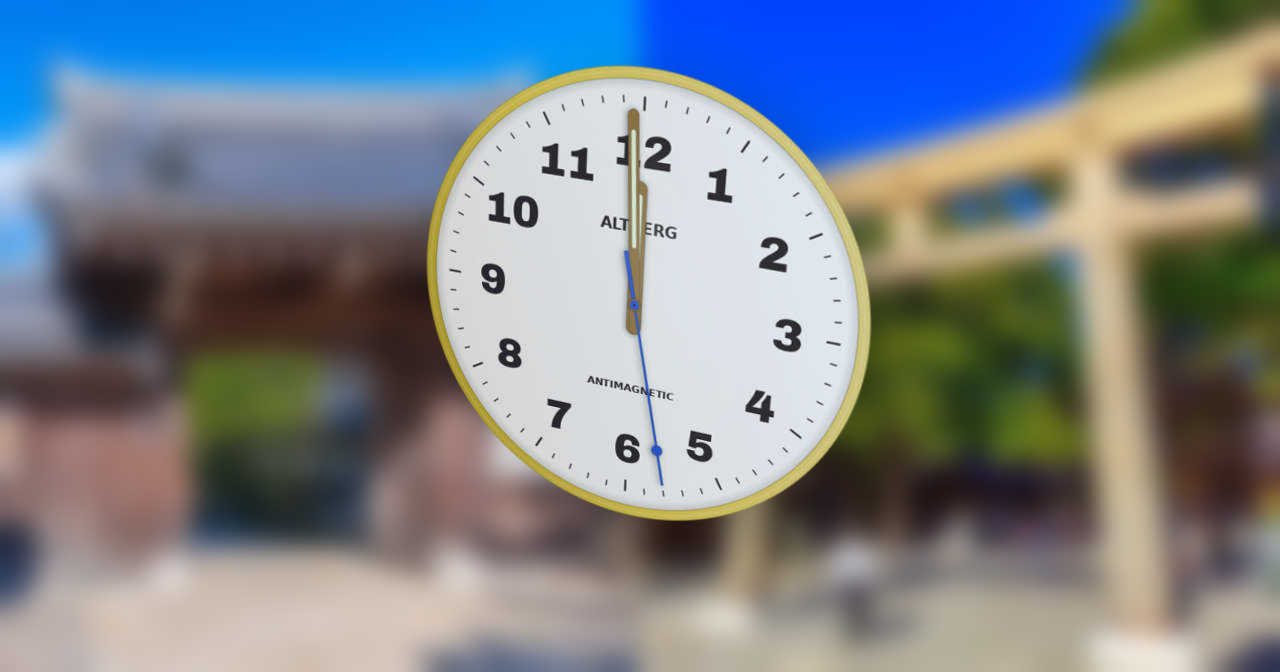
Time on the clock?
11:59:28
